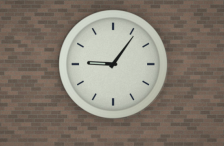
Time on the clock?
9:06
